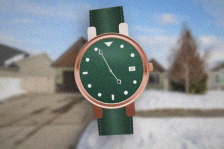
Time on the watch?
4:56
